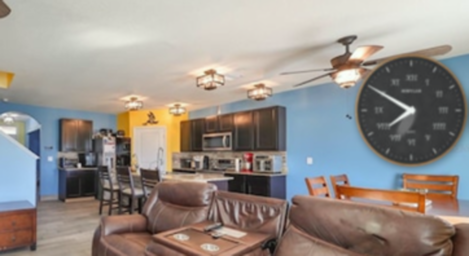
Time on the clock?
7:50
